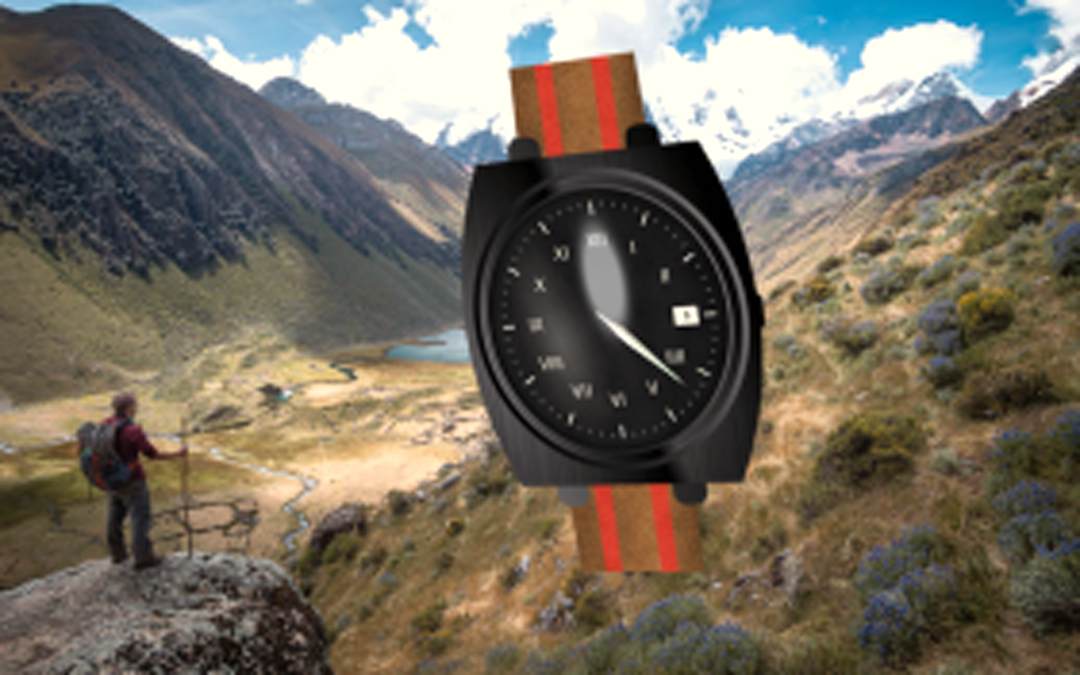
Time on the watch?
4:22
